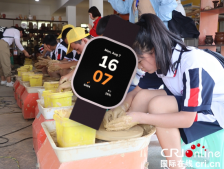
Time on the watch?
16:07
